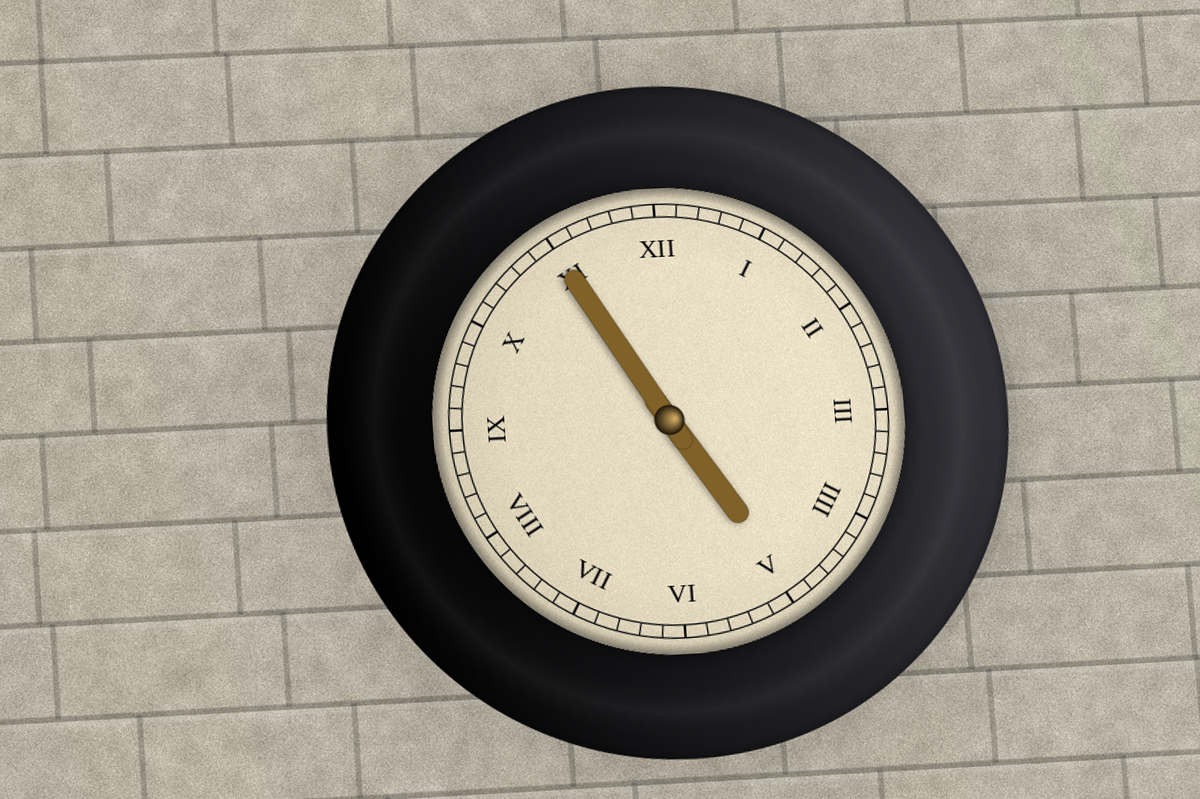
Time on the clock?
4:55
